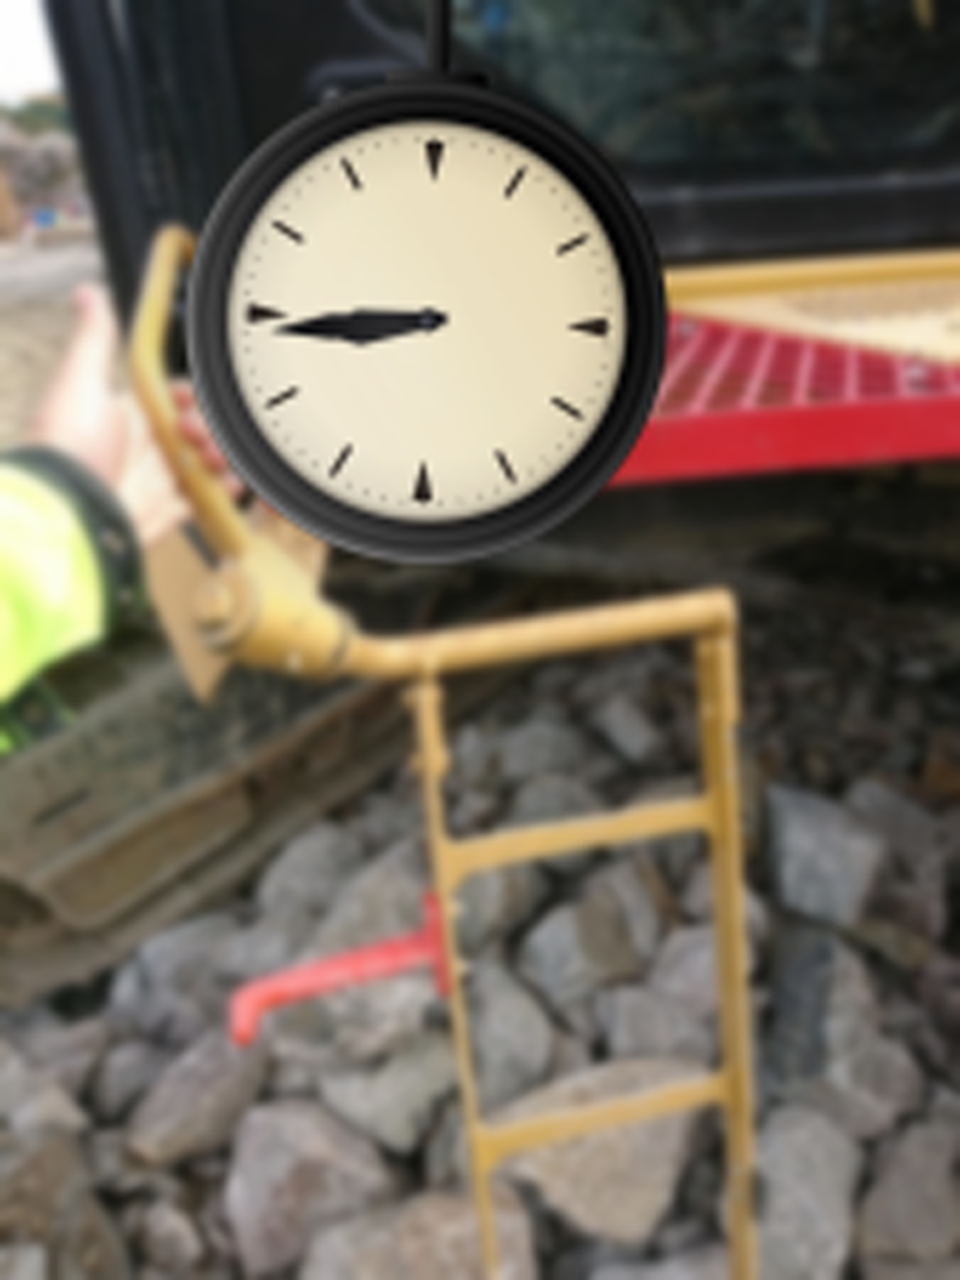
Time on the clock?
8:44
